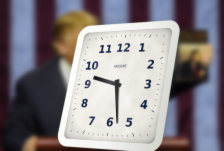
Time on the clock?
9:28
